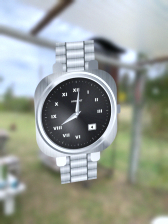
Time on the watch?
8:01
